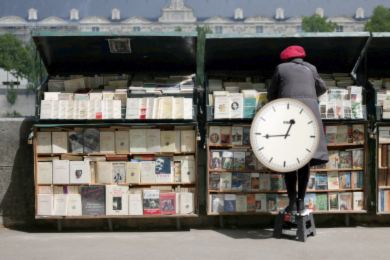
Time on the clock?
12:44
